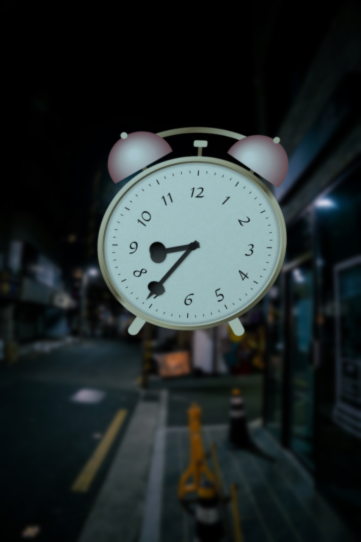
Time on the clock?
8:36
